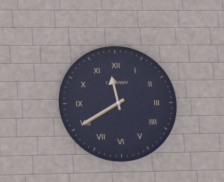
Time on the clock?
11:40
